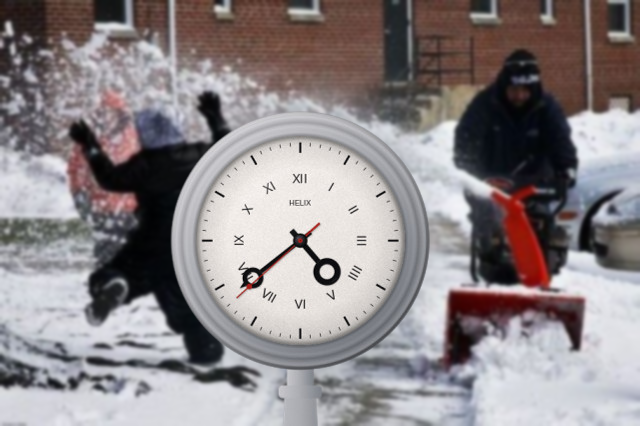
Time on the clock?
4:38:38
